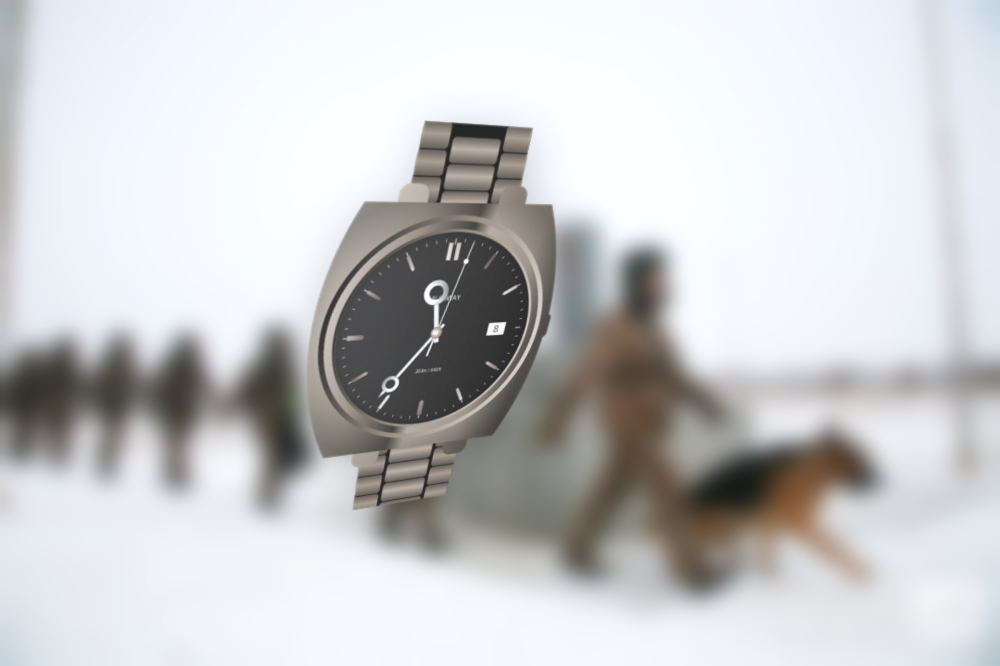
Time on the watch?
11:36:02
